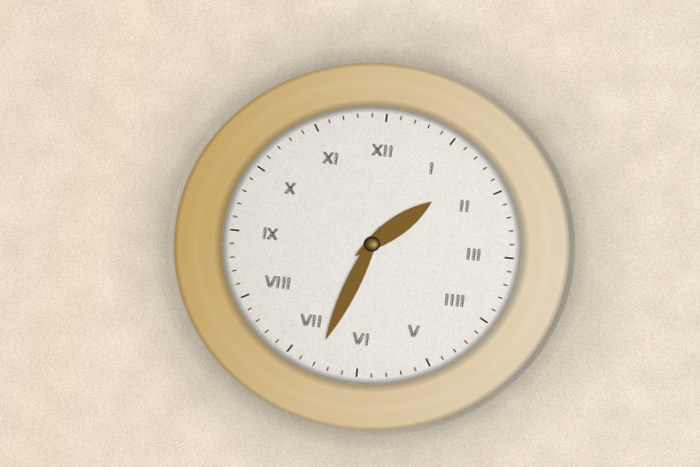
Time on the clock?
1:33
